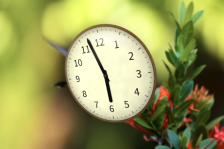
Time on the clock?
5:57
